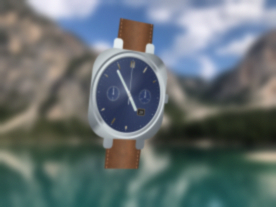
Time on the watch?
4:54
